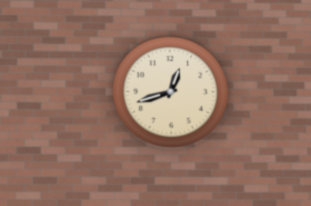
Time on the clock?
12:42
